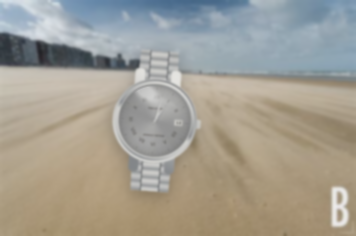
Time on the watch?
1:02
